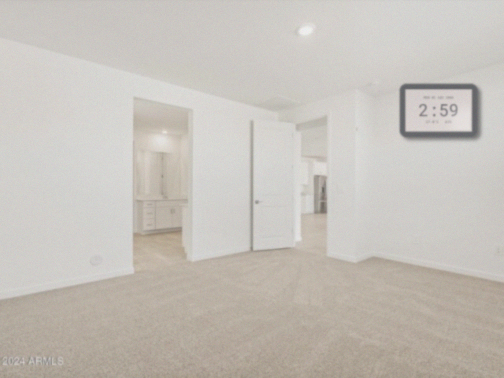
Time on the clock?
2:59
